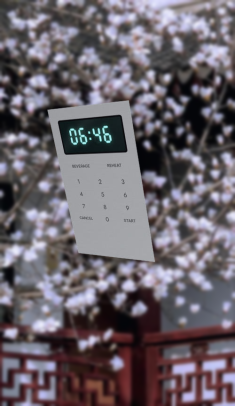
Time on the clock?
6:46
